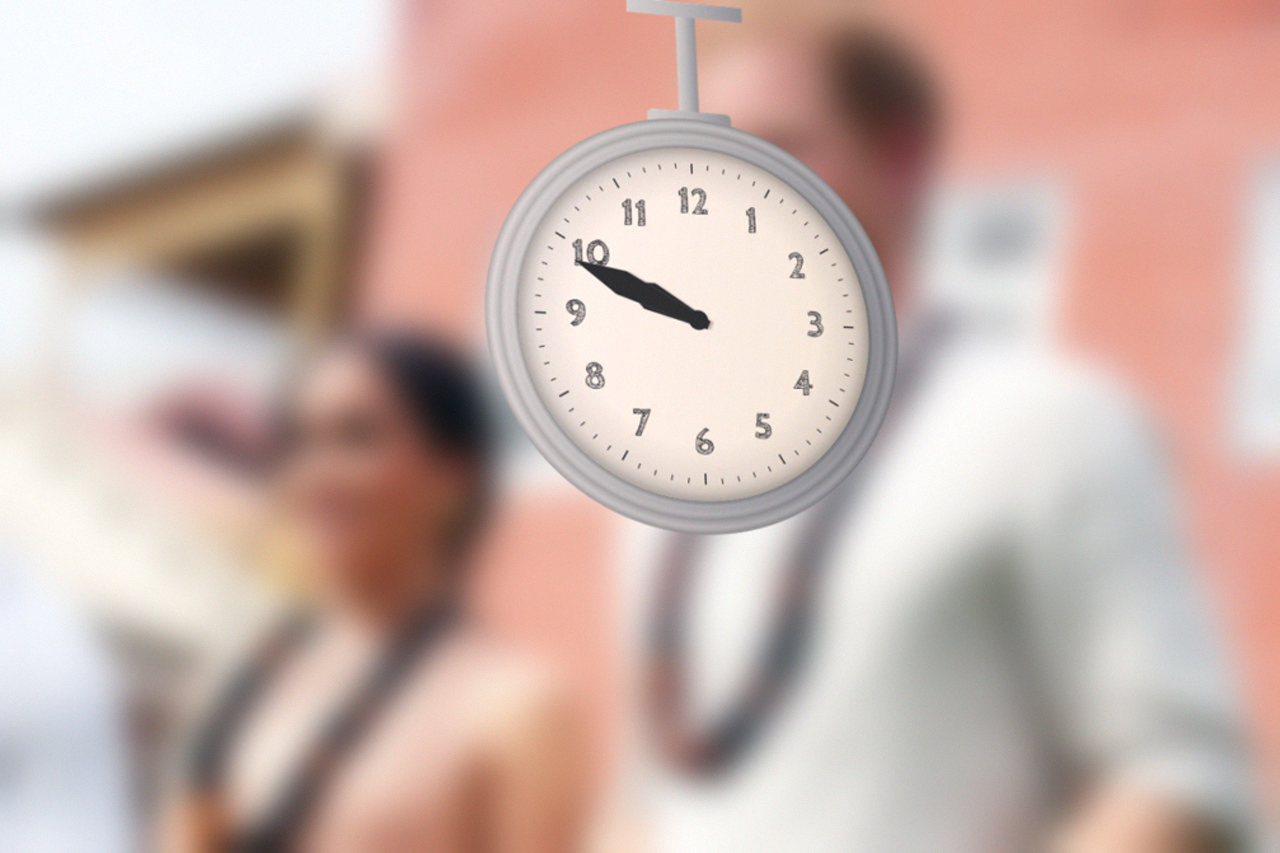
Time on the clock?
9:49
